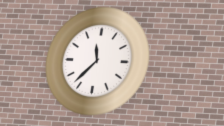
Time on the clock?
11:37
